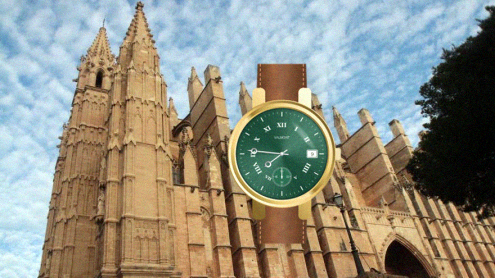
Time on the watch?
7:46
